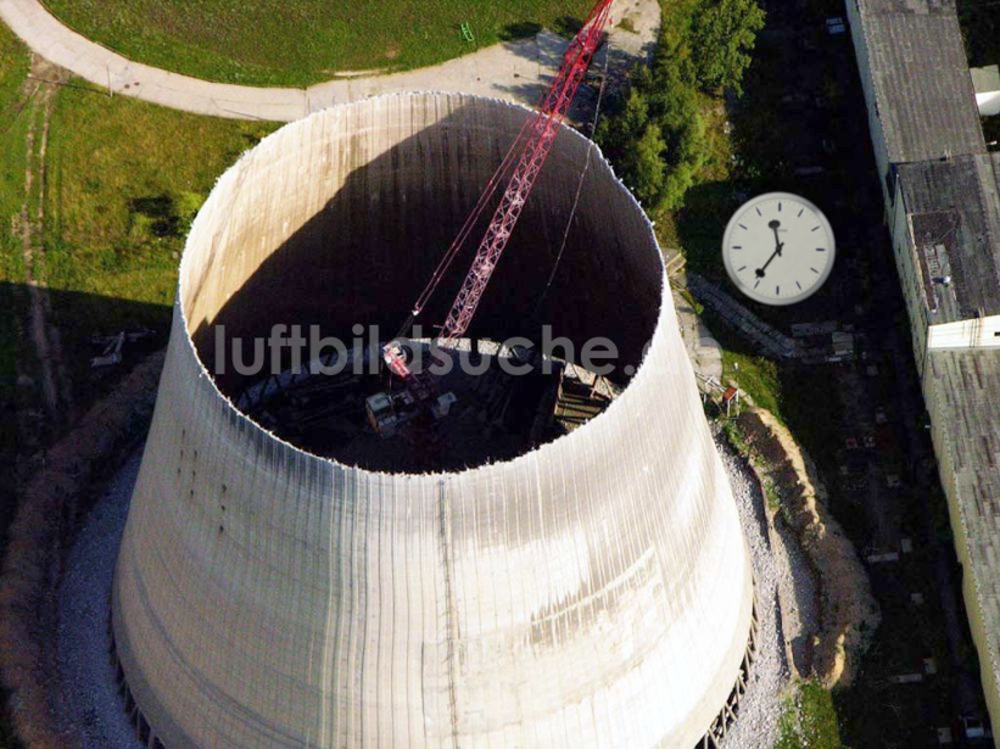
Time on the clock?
11:36
